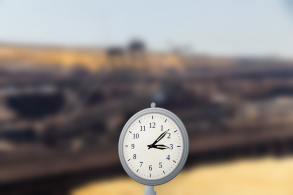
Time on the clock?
3:08
